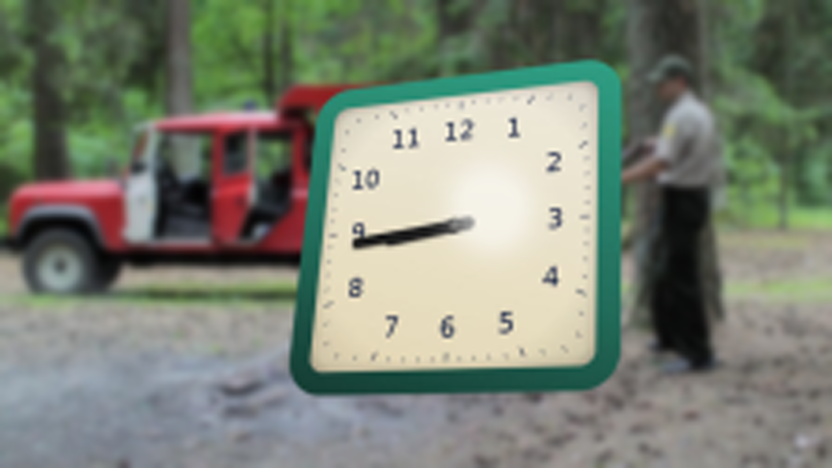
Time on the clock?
8:44
